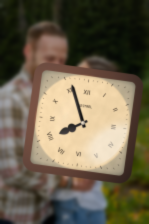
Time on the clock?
7:56
